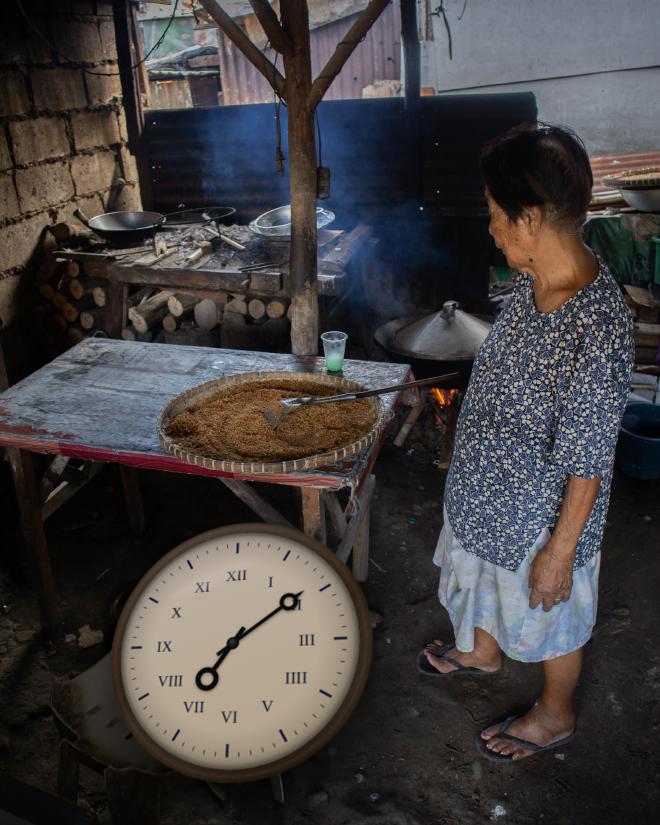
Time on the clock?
7:09
